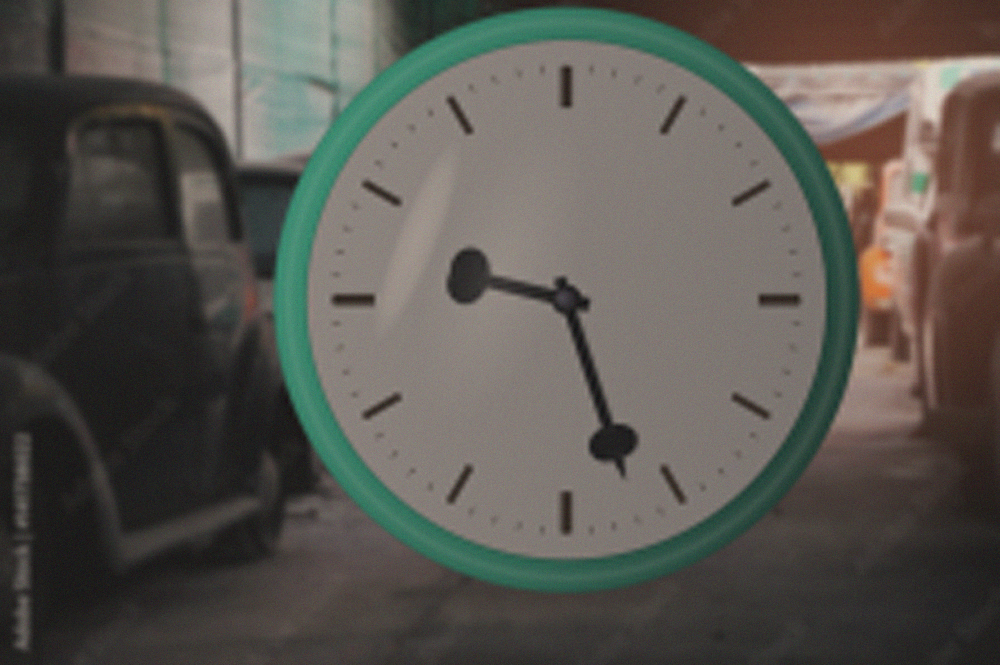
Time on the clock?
9:27
